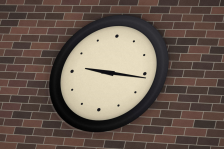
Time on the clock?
9:16
